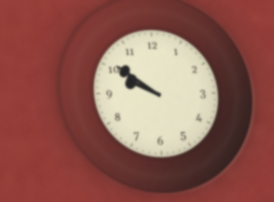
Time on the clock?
9:51
